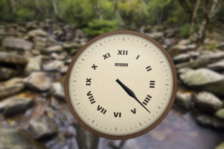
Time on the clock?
4:22
